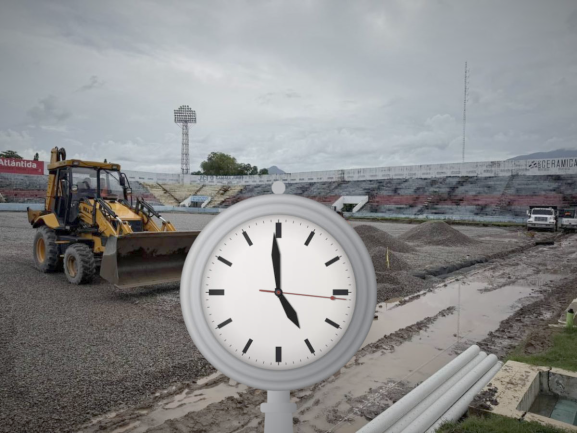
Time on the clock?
4:59:16
